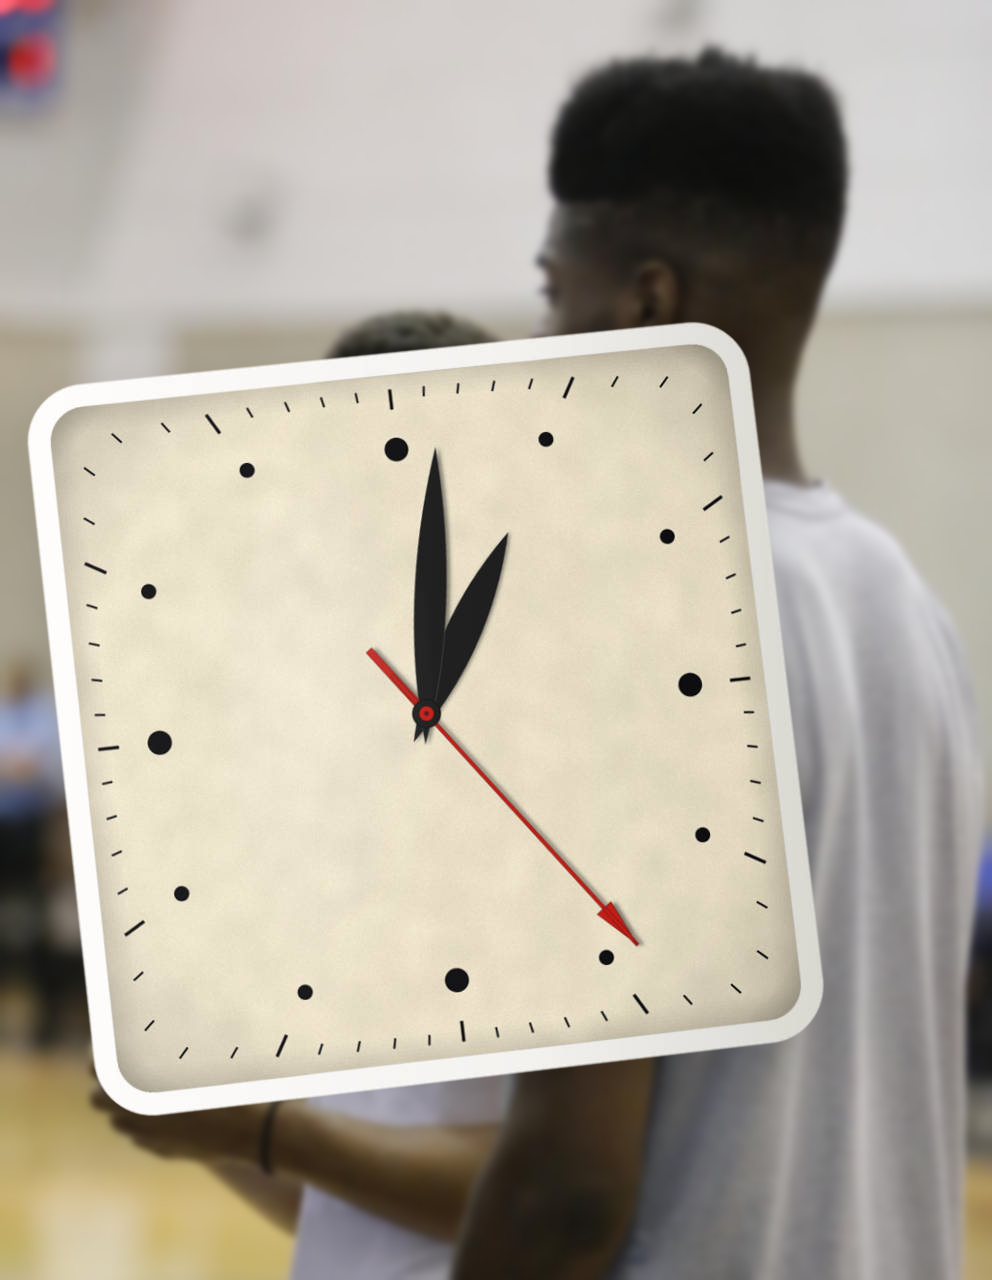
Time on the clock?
1:01:24
